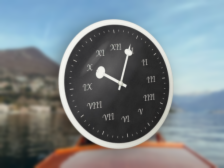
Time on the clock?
10:04
